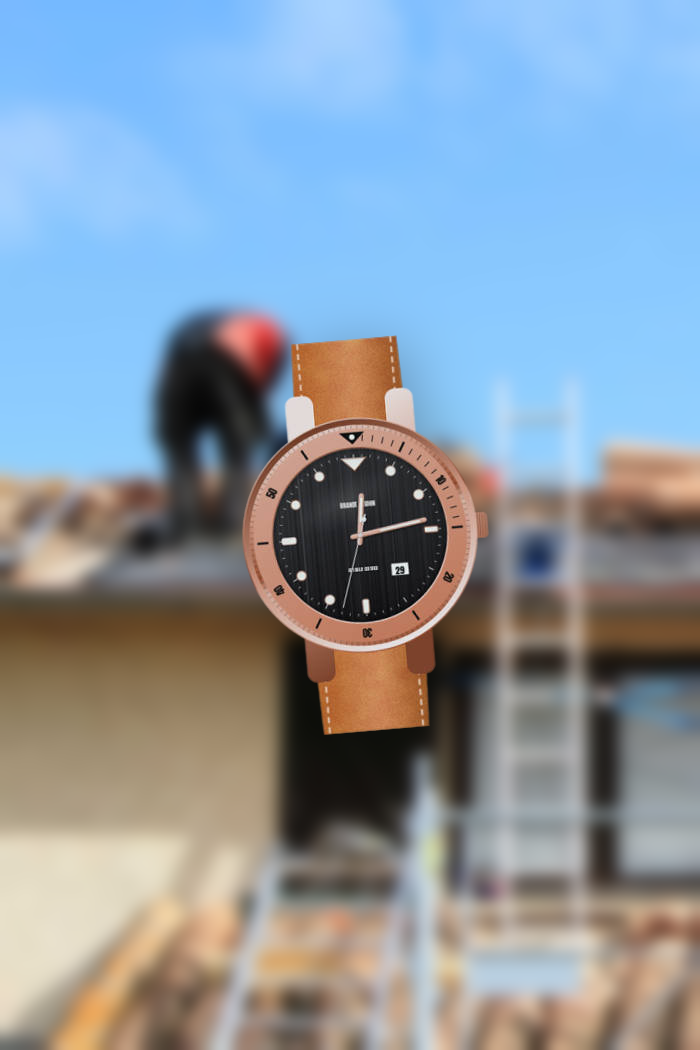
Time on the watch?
12:13:33
